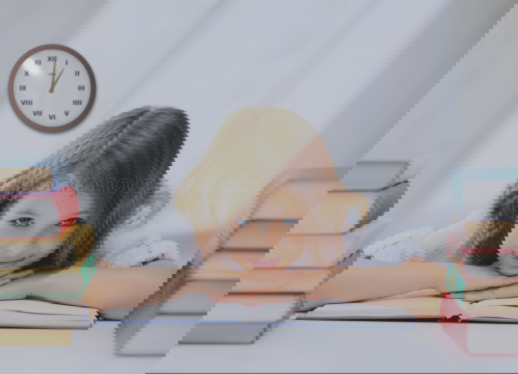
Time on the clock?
1:01
